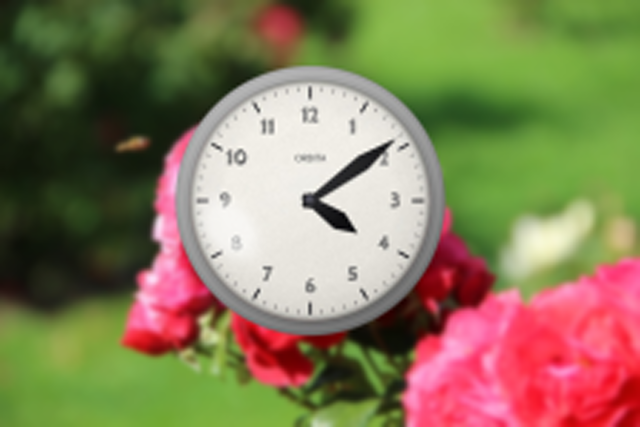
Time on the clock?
4:09
